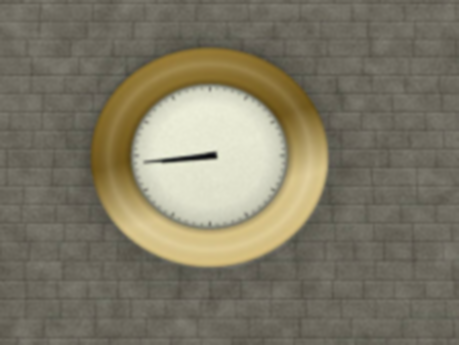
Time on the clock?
8:44
